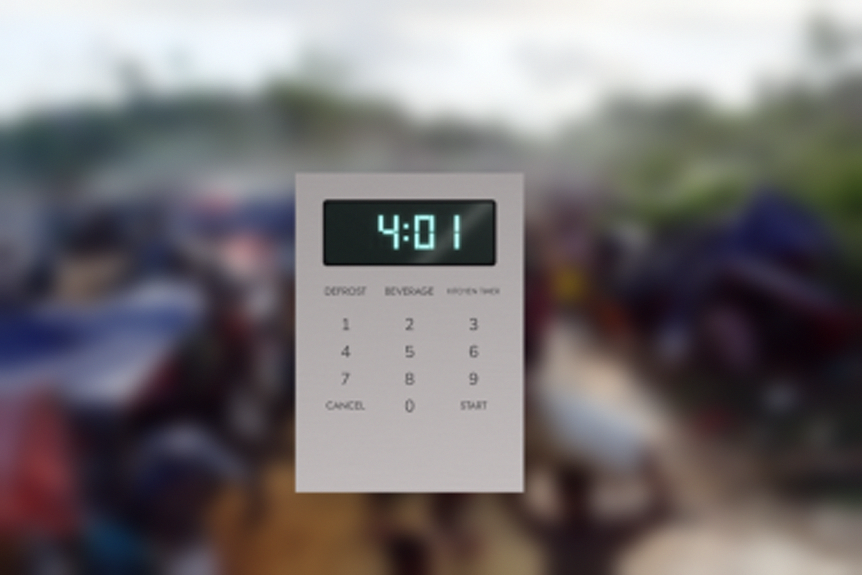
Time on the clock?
4:01
